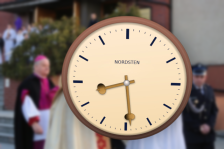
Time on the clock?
8:29
